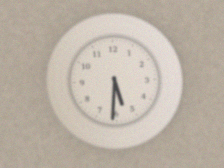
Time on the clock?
5:31
